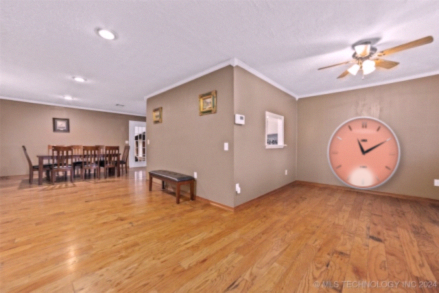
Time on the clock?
11:10
